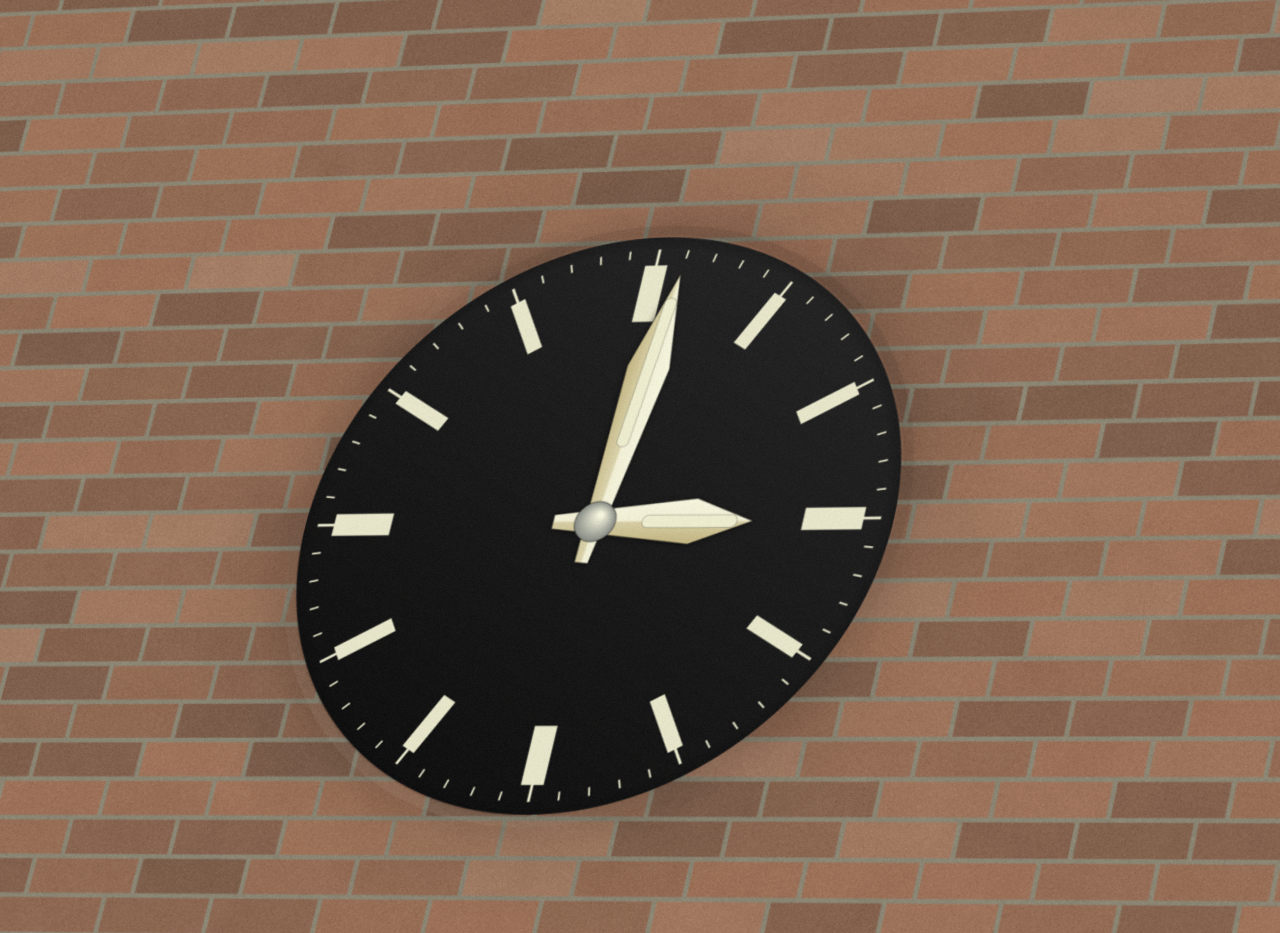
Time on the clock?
3:01
